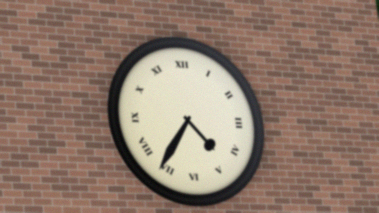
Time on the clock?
4:36
